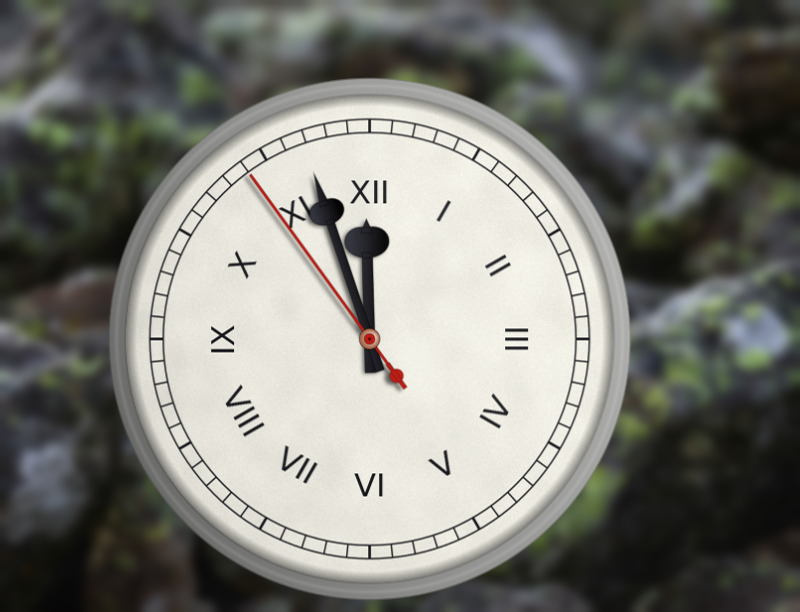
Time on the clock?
11:56:54
